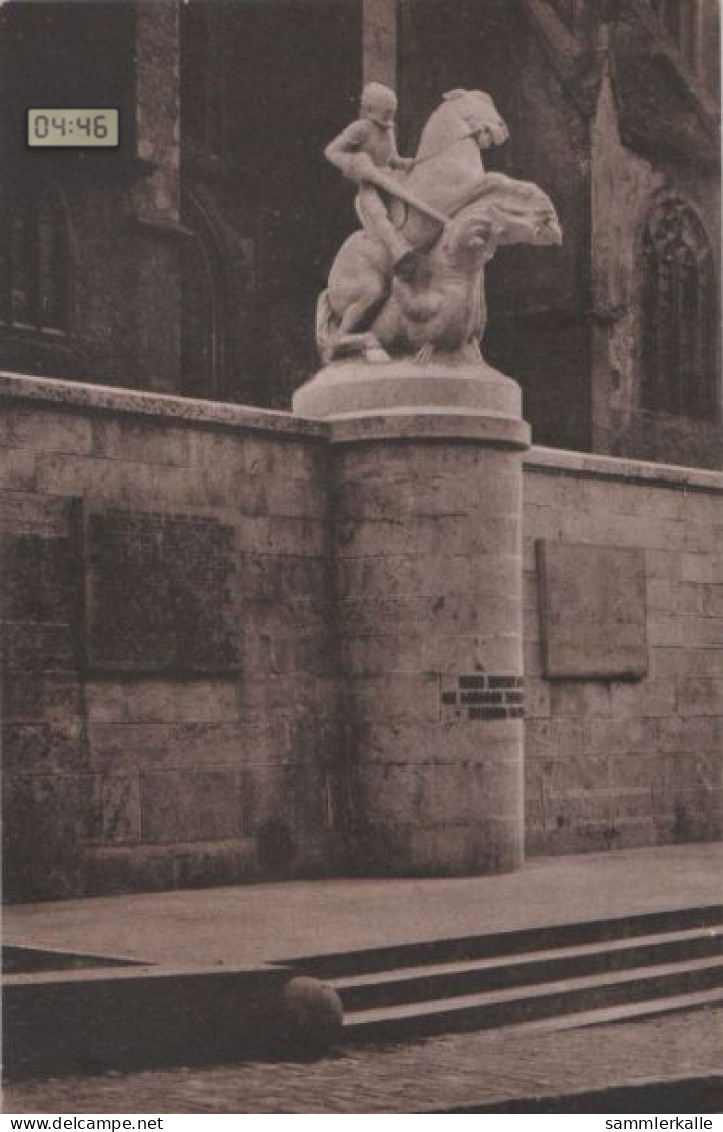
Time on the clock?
4:46
